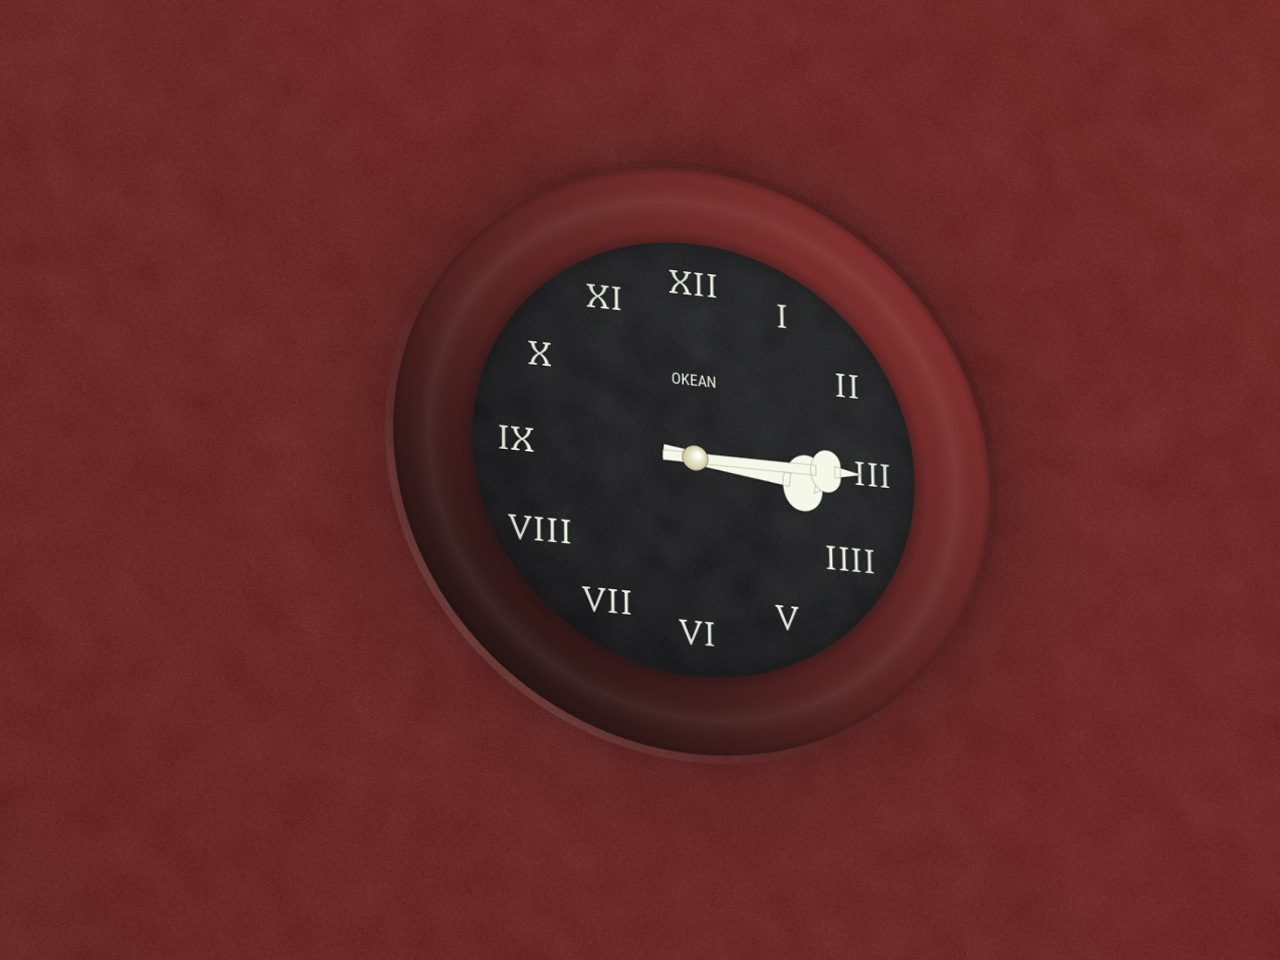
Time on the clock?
3:15
